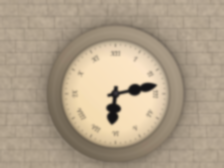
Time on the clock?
6:13
